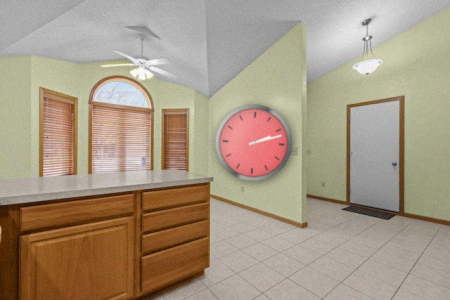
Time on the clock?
2:12
